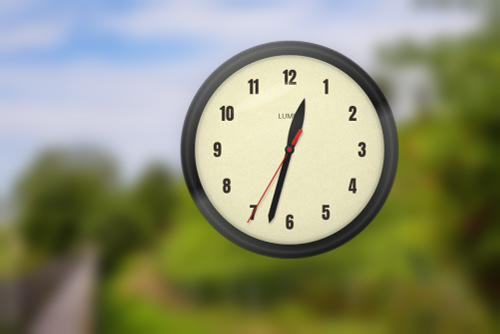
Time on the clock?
12:32:35
